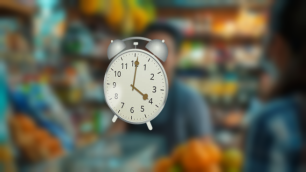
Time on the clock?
4:01
